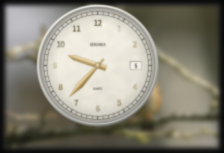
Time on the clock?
9:37
